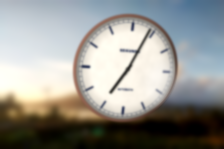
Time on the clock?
7:04
